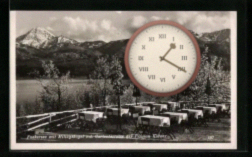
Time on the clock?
1:20
